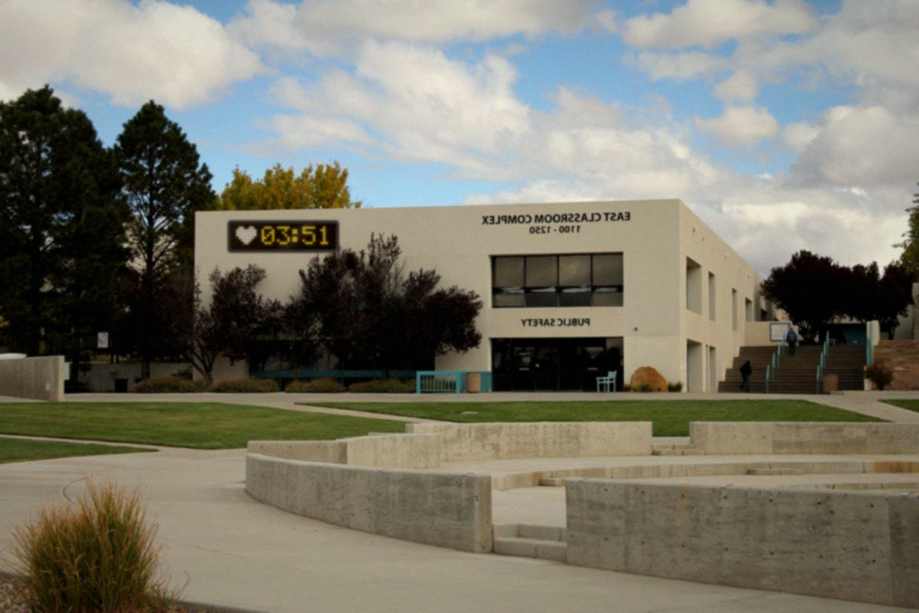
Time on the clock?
3:51
